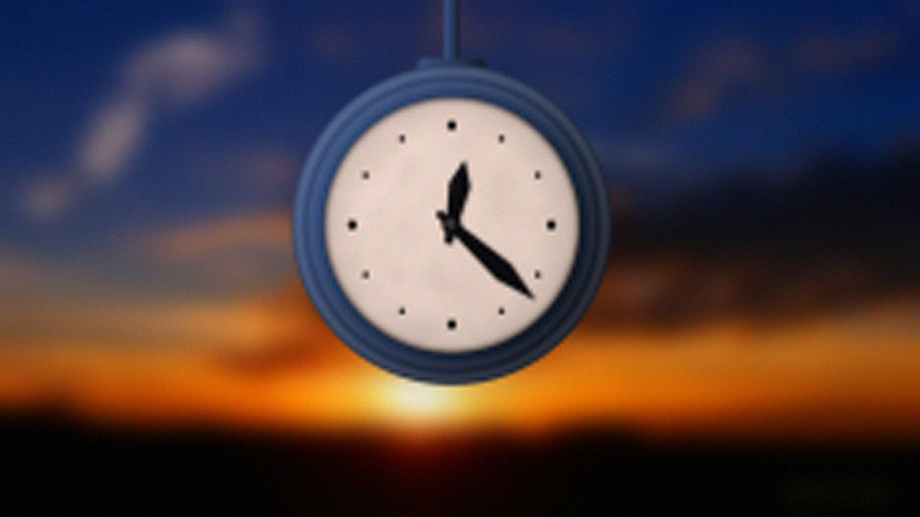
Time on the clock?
12:22
